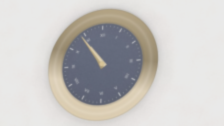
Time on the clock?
10:54
